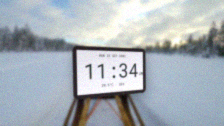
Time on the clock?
11:34
